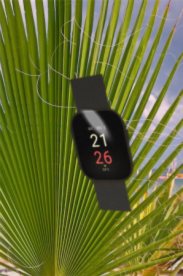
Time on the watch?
21:26
